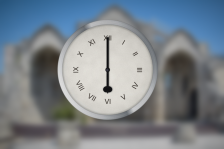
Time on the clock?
6:00
